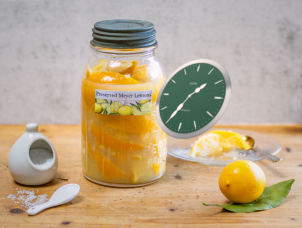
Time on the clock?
1:35
